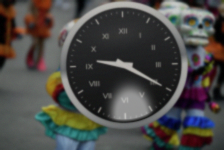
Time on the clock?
9:20
